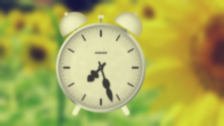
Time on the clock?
7:27
